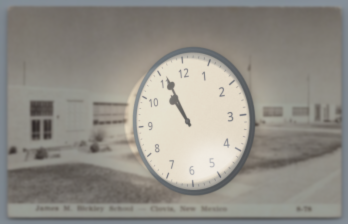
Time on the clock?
10:56
